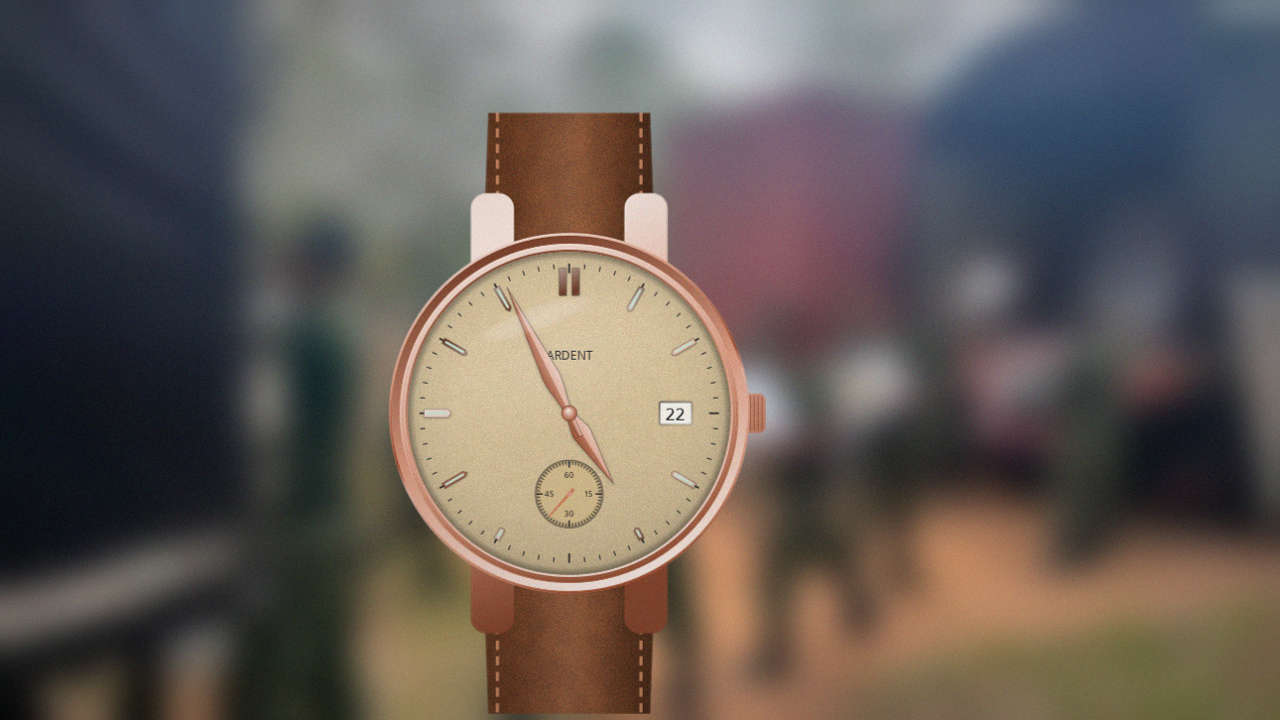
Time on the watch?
4:55:37
